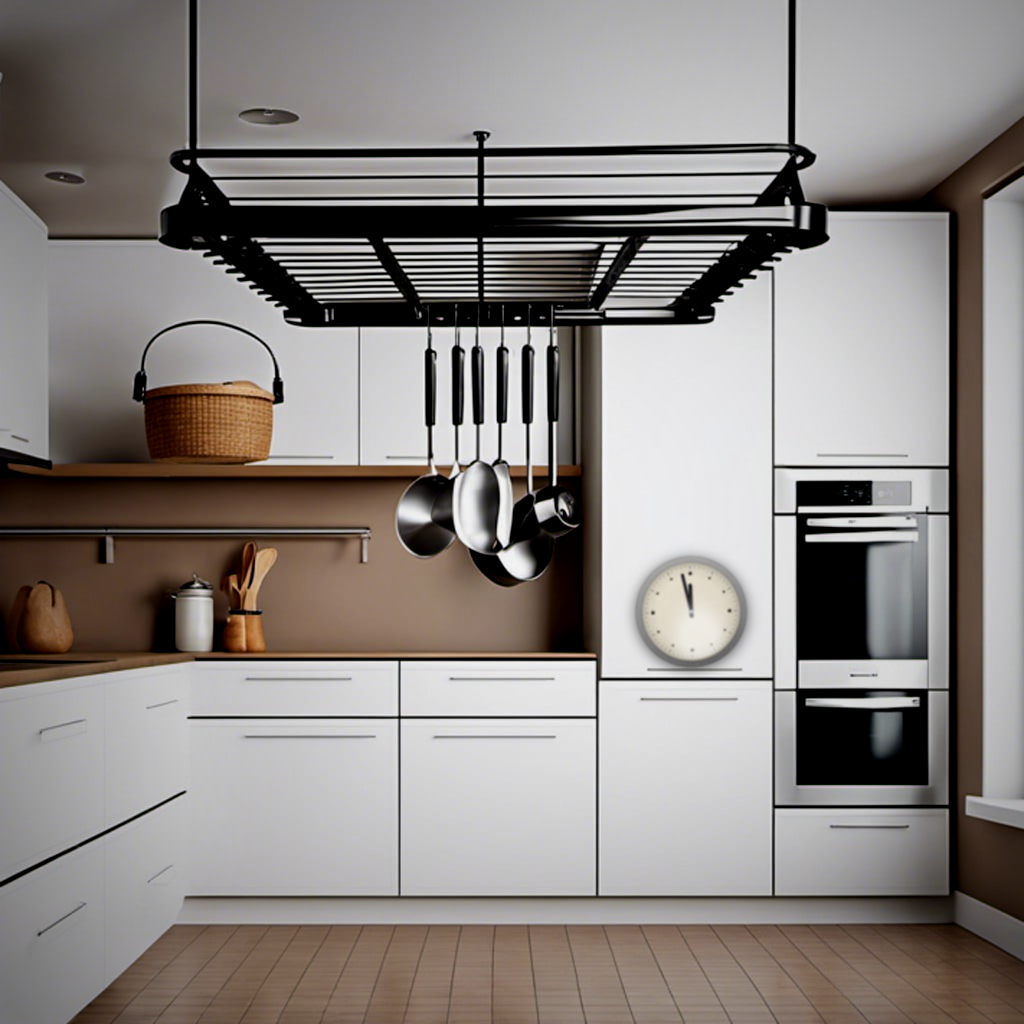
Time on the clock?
11:58
